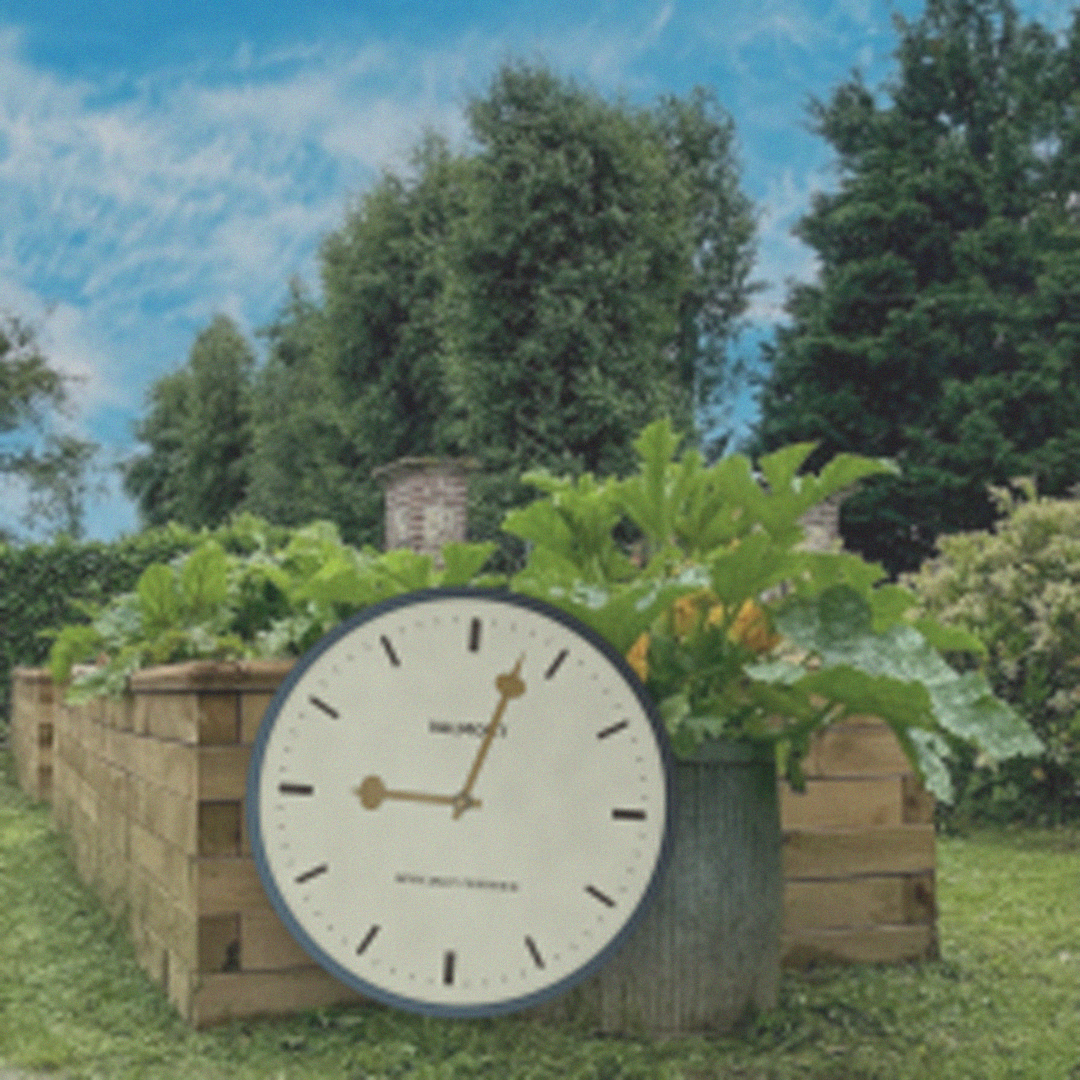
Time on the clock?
9:03
